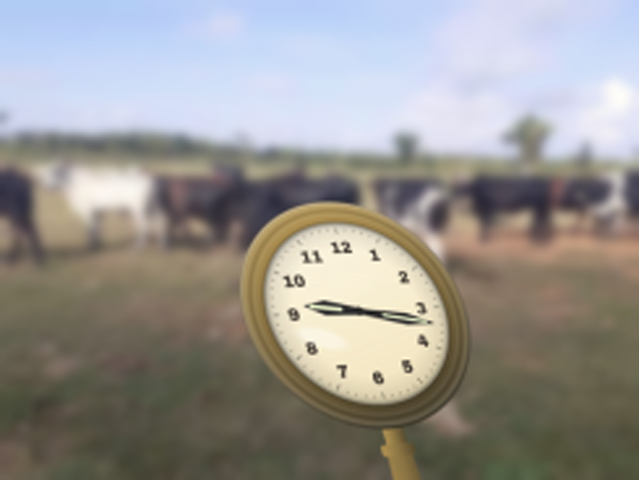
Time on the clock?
9:17
